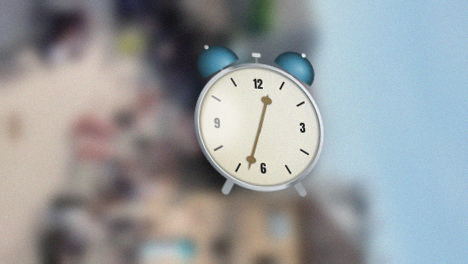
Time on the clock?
12:33
